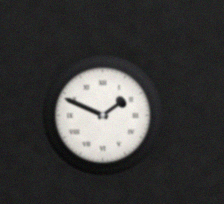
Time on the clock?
1:49
